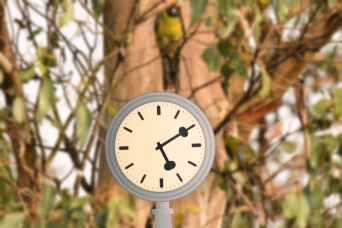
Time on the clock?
5:10
